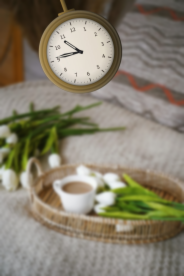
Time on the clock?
10:46
